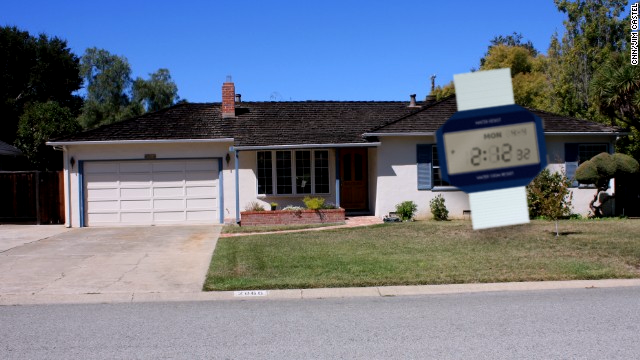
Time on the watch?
2:12:32
